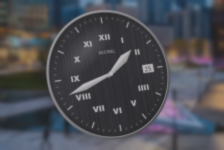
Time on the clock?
1:42
